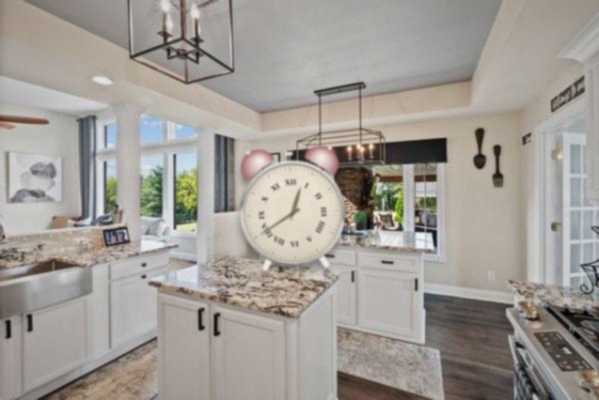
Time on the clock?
12:40
